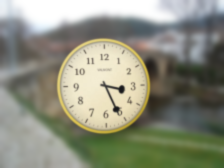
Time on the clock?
3:26
